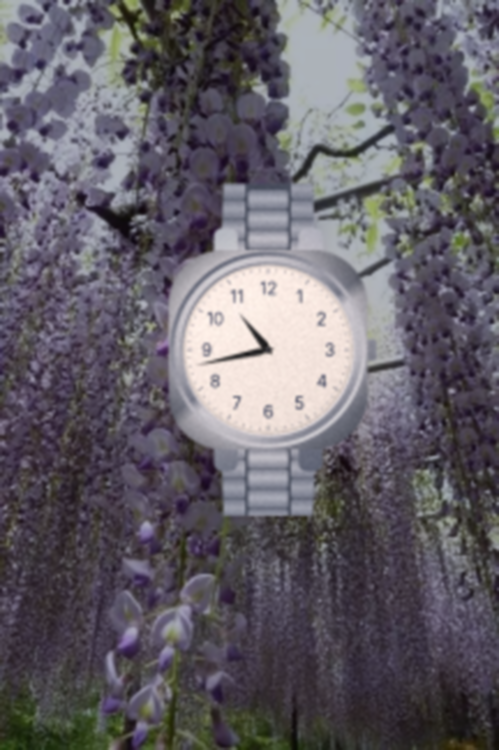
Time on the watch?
10:43
